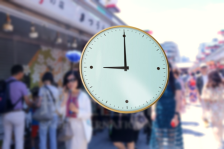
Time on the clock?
9:00
